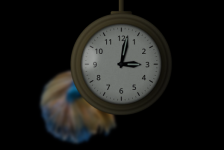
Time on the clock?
3:02
